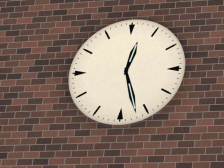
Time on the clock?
12:27
